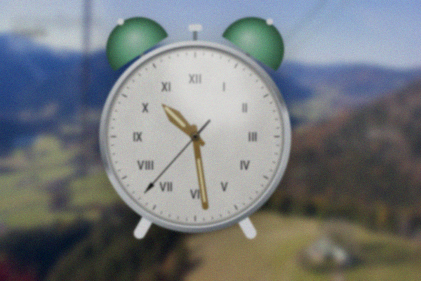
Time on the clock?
10:28:37
